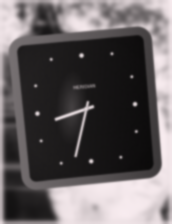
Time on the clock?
8:33
